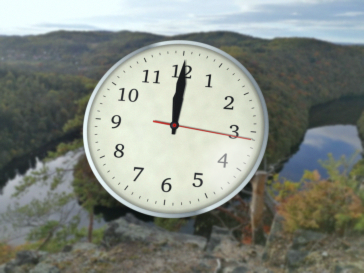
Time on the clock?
12:00:16
